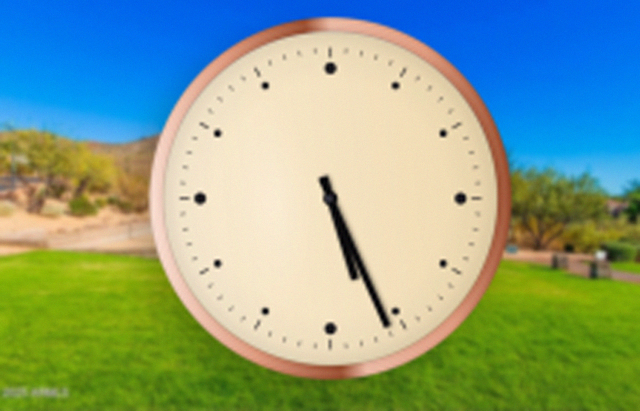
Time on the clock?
5:26
